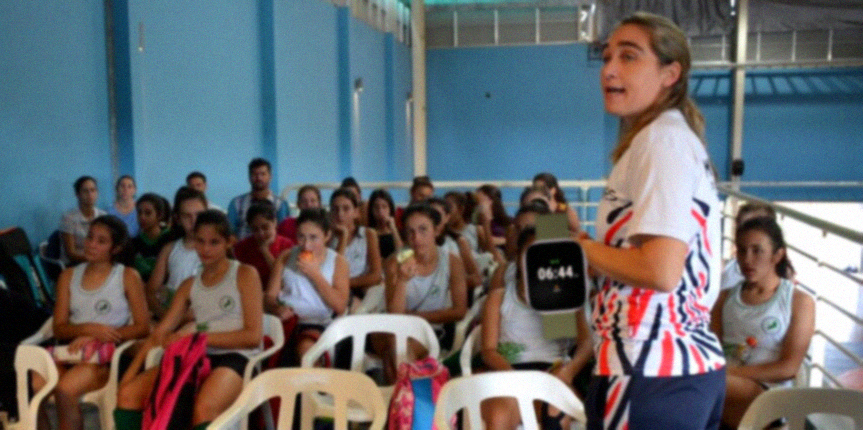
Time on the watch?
6:44
